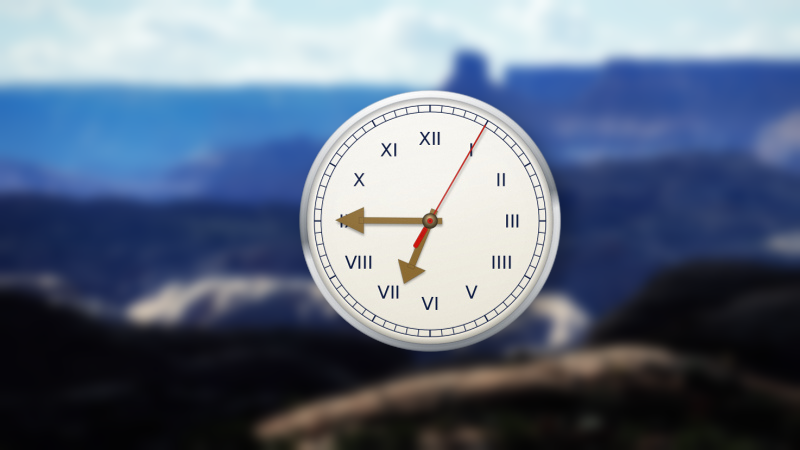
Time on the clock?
6:45:05
